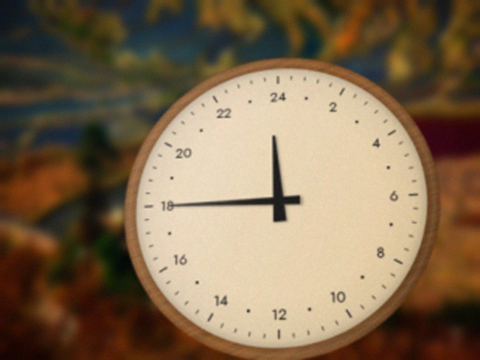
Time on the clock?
23:45
